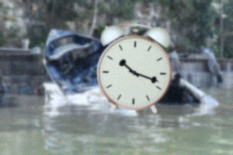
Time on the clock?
10:18
